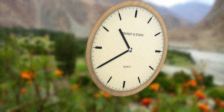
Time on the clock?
10:40
